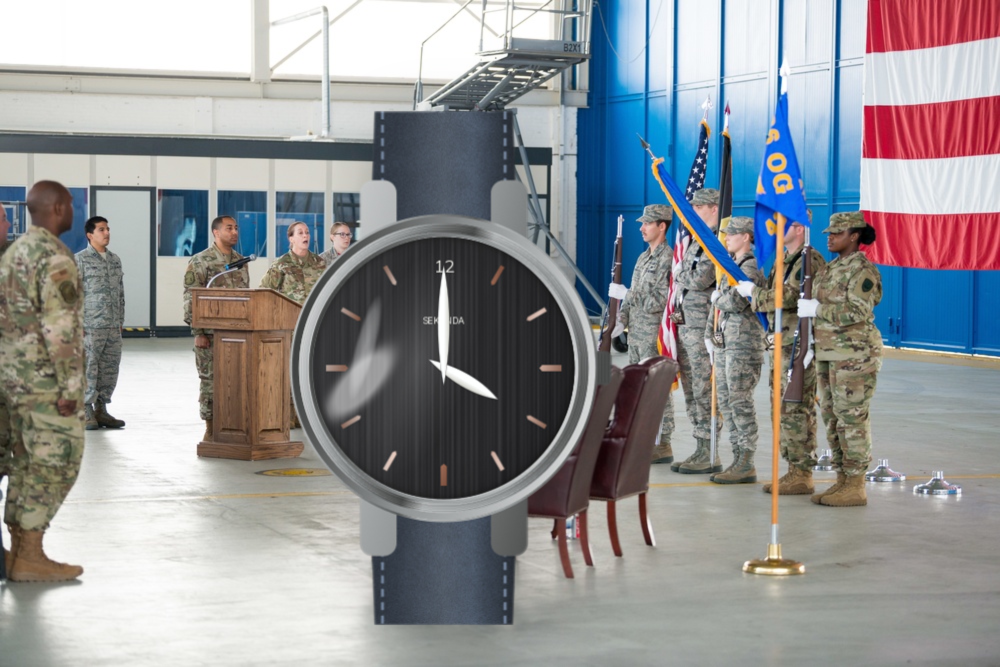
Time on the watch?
4:00
